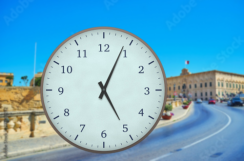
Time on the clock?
5:04
